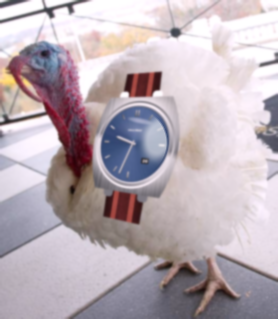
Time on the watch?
9:33
